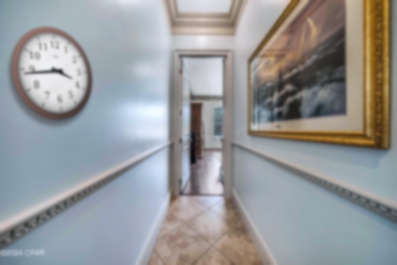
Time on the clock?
3:44
